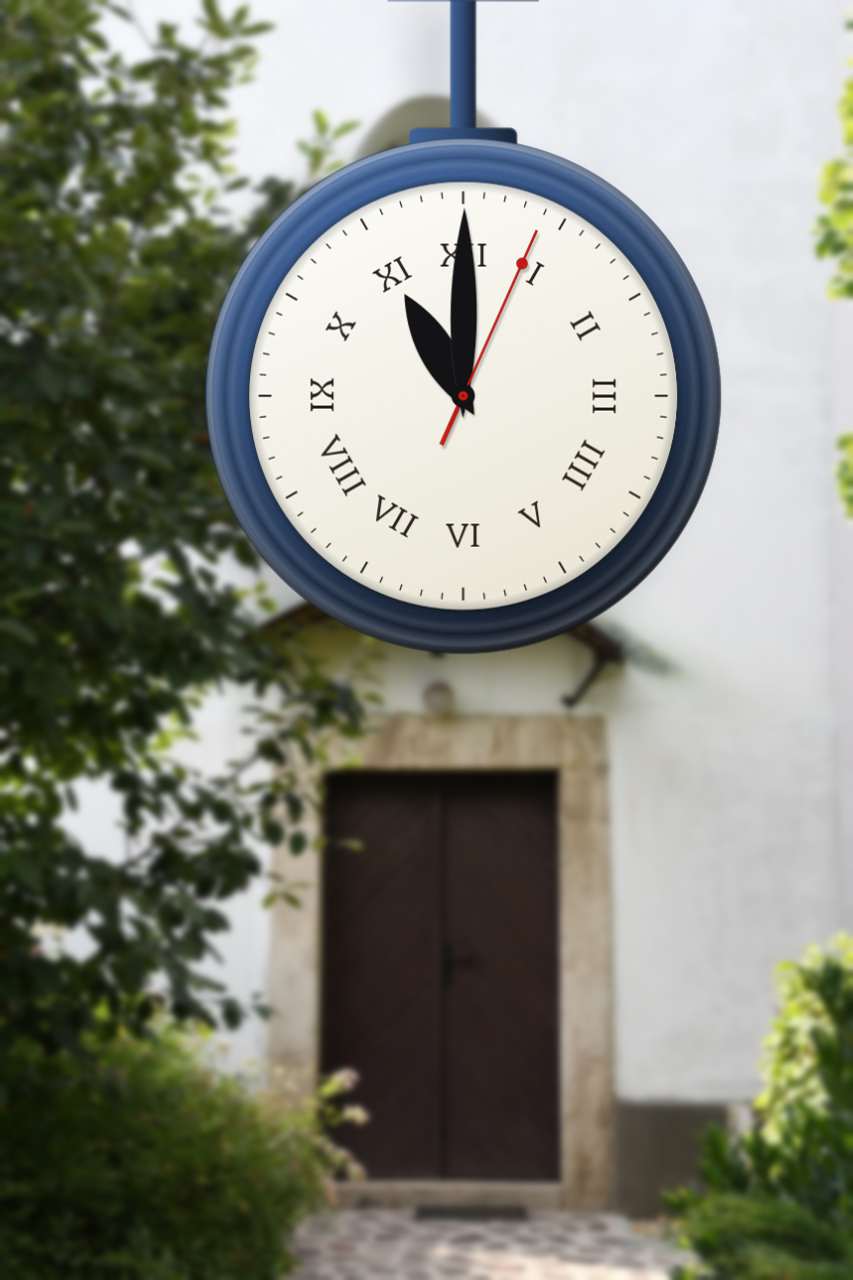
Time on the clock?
11:00:04
